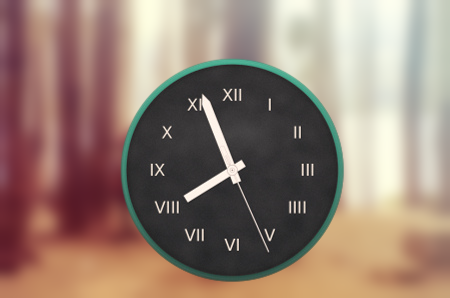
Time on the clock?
7:56:26
